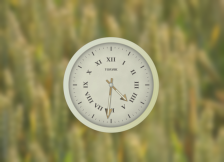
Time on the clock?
4:31
